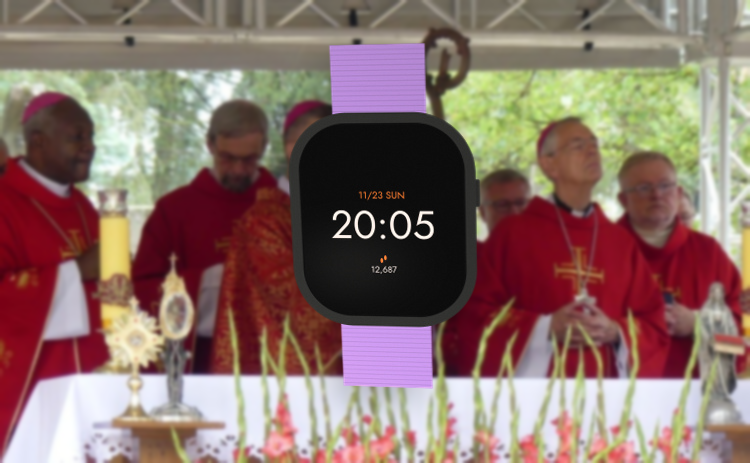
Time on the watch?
20:05
